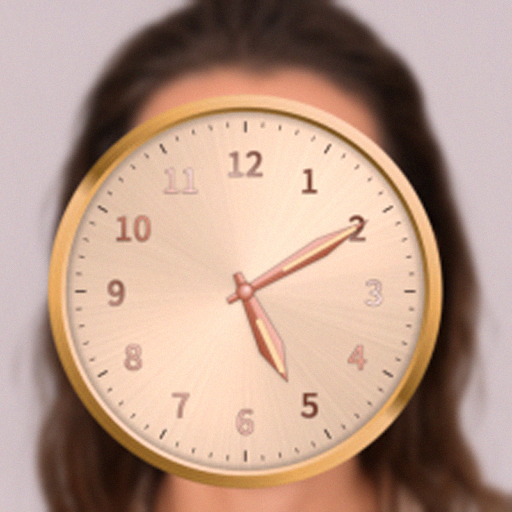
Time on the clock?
5:10
